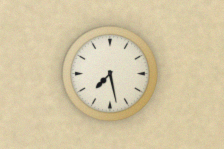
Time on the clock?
7:28
